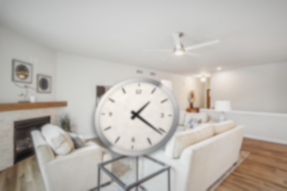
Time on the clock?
1:21
